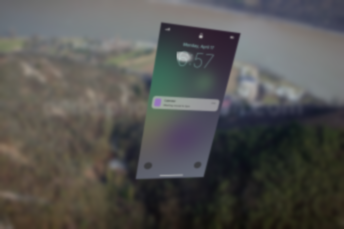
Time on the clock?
6:57
